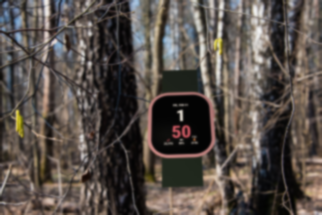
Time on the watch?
1:50
